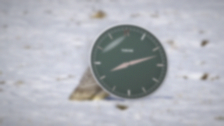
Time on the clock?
8:12
